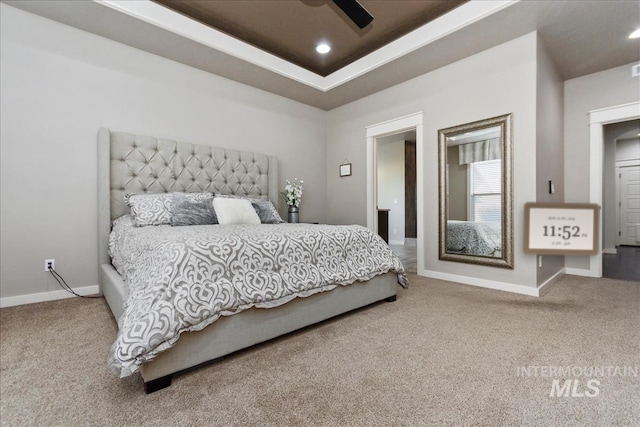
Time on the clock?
11:52
